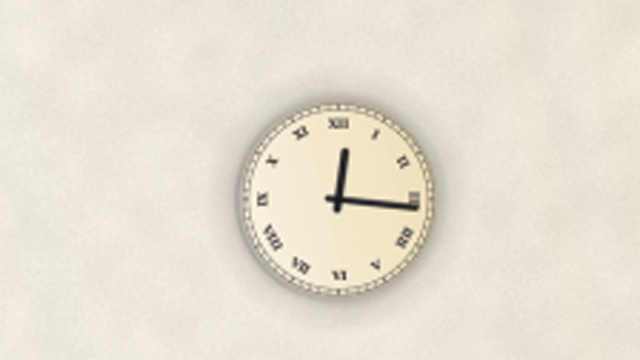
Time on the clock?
12:16
